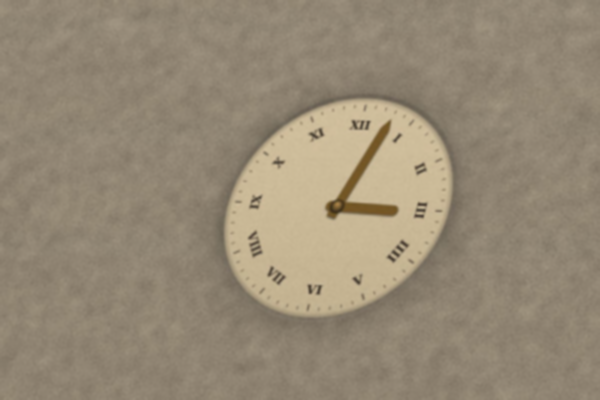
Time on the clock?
3:03
